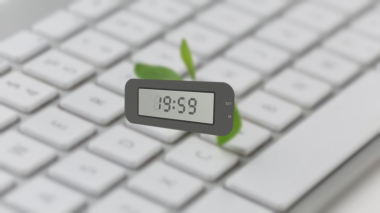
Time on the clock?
19:59
